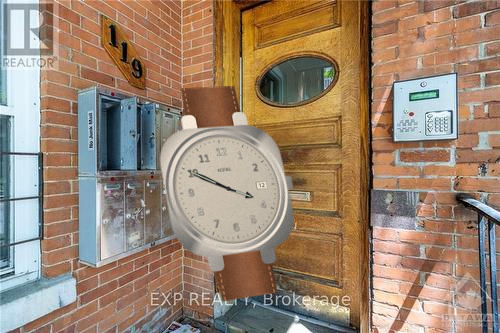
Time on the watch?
3:50
